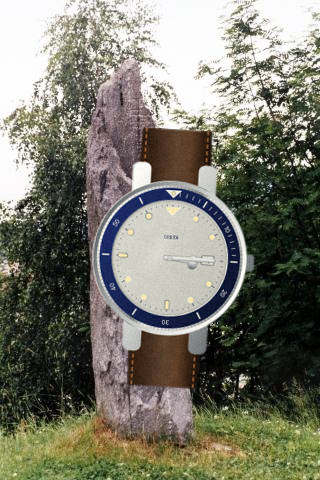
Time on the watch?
3:15
